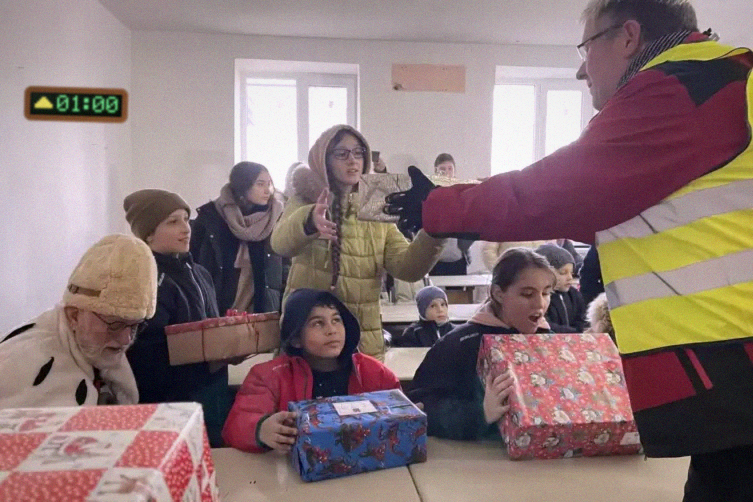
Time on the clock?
1:00
